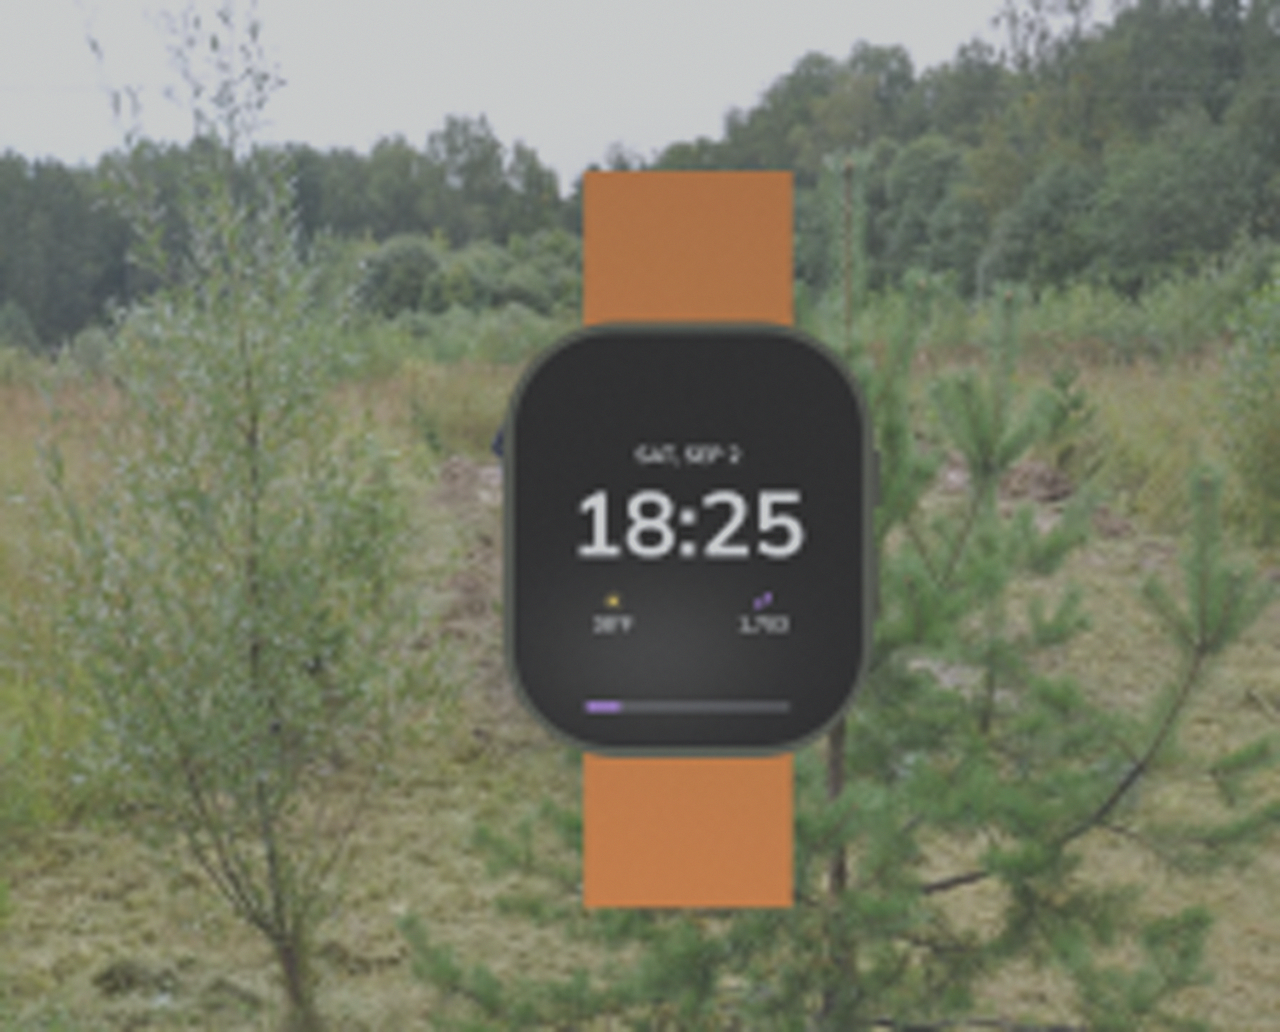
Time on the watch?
18:25
